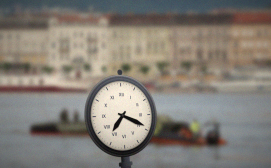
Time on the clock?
7:19
